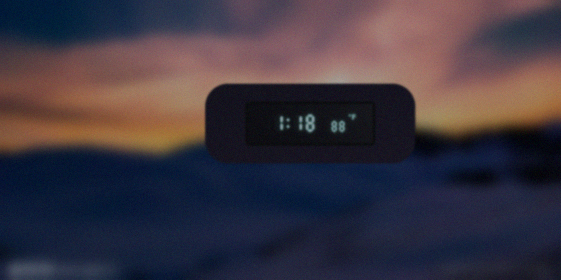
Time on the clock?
1:18
